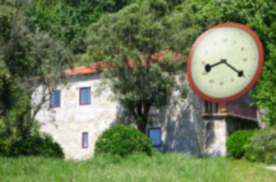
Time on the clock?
8:21
